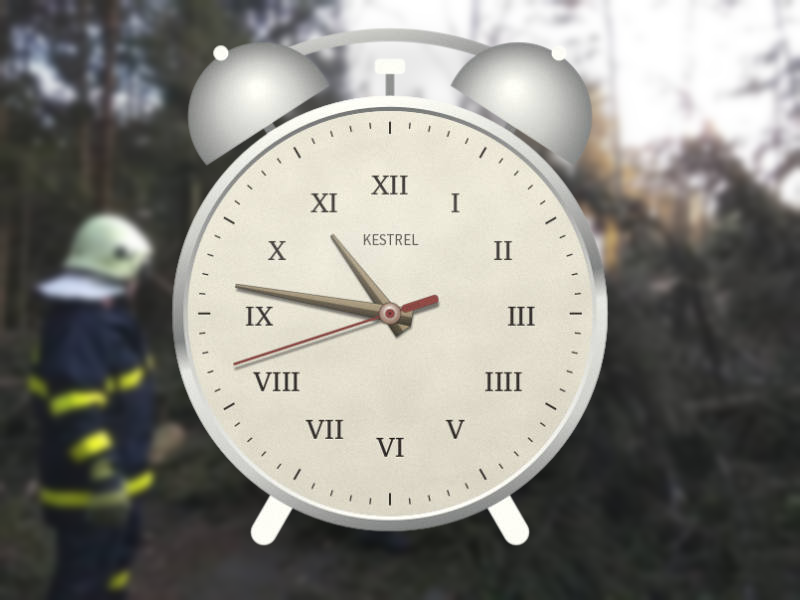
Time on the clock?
10:46:42
